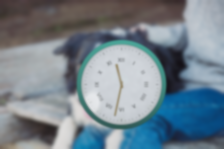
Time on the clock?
11:32
